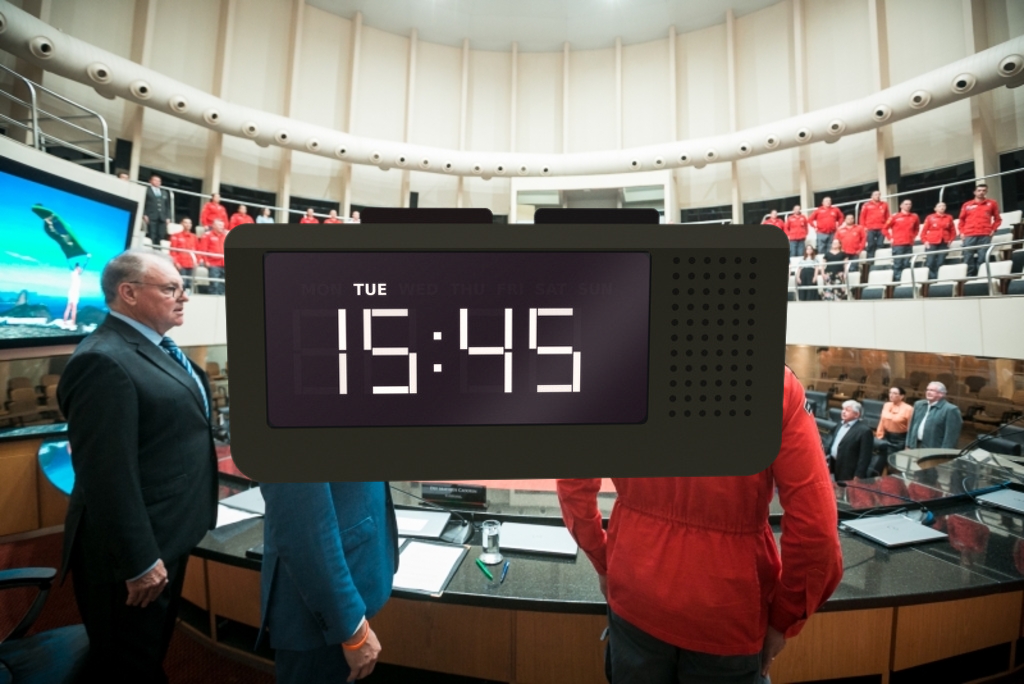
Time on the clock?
15:45
